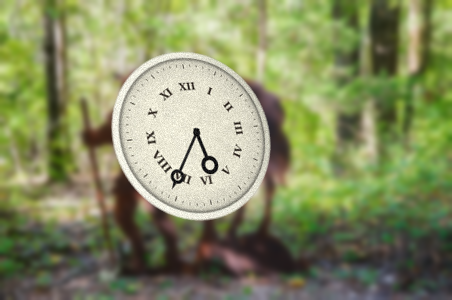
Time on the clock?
5:36
